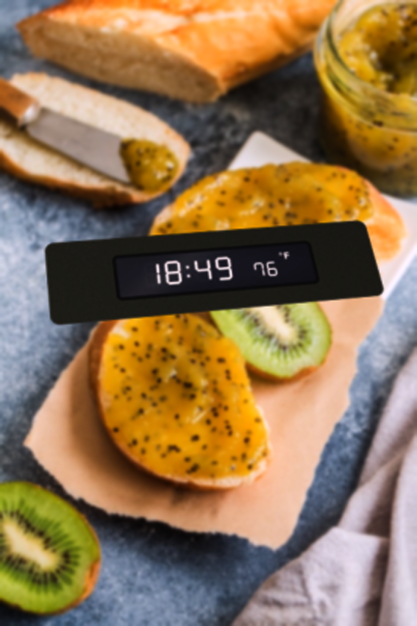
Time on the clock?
18:49
